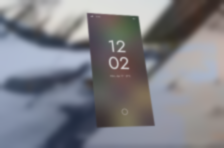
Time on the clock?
12:02
